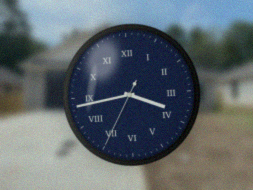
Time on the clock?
3:43:35
